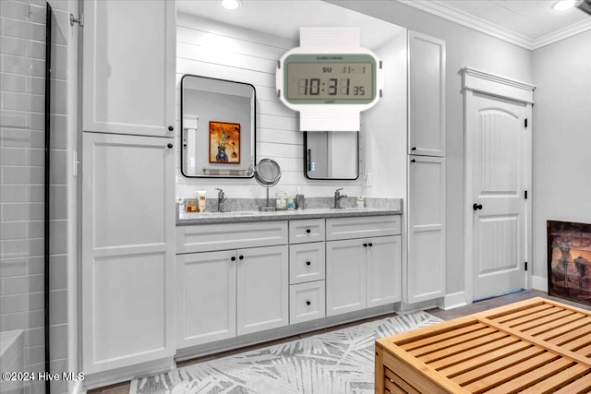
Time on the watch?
10:31
